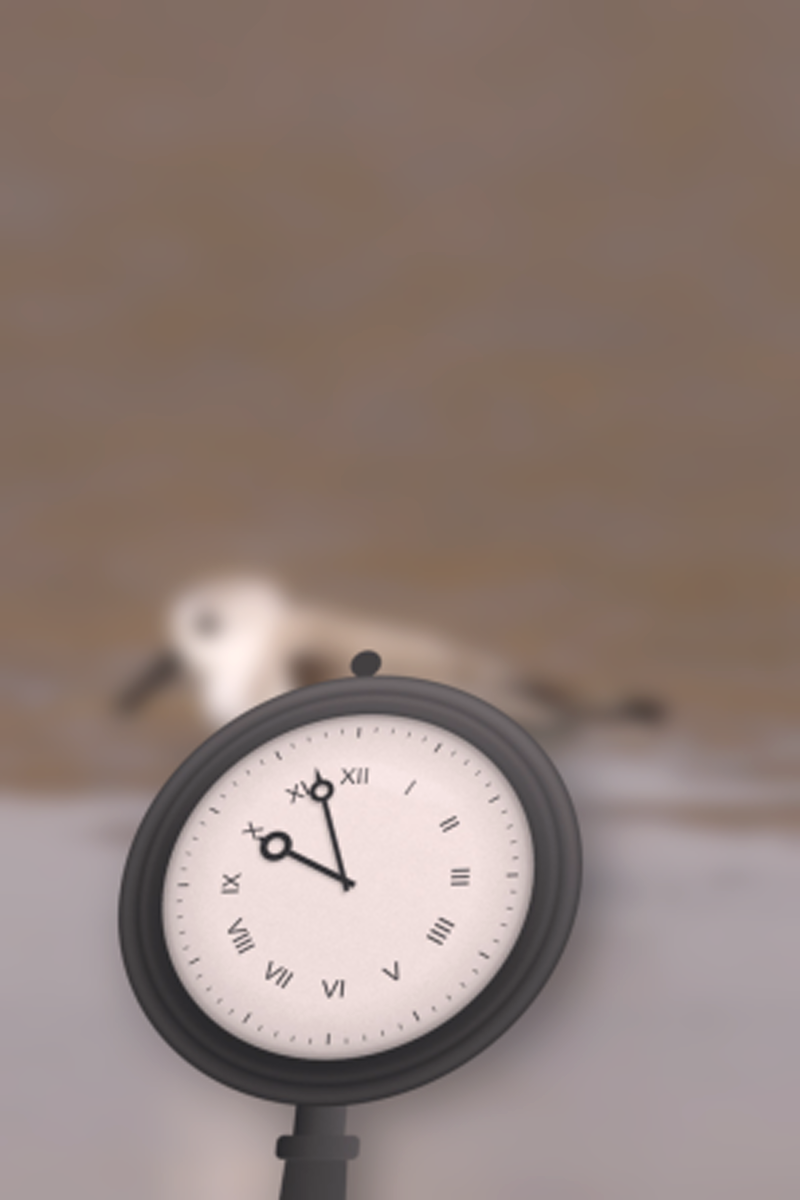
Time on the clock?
9:57
